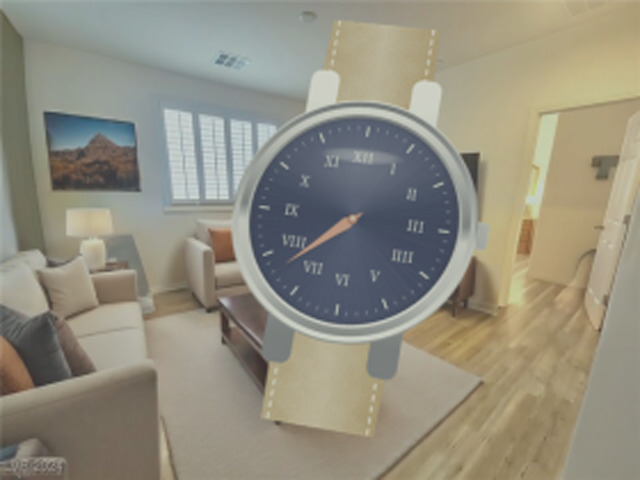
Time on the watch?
7:38
